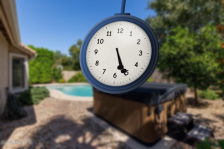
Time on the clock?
5:26
